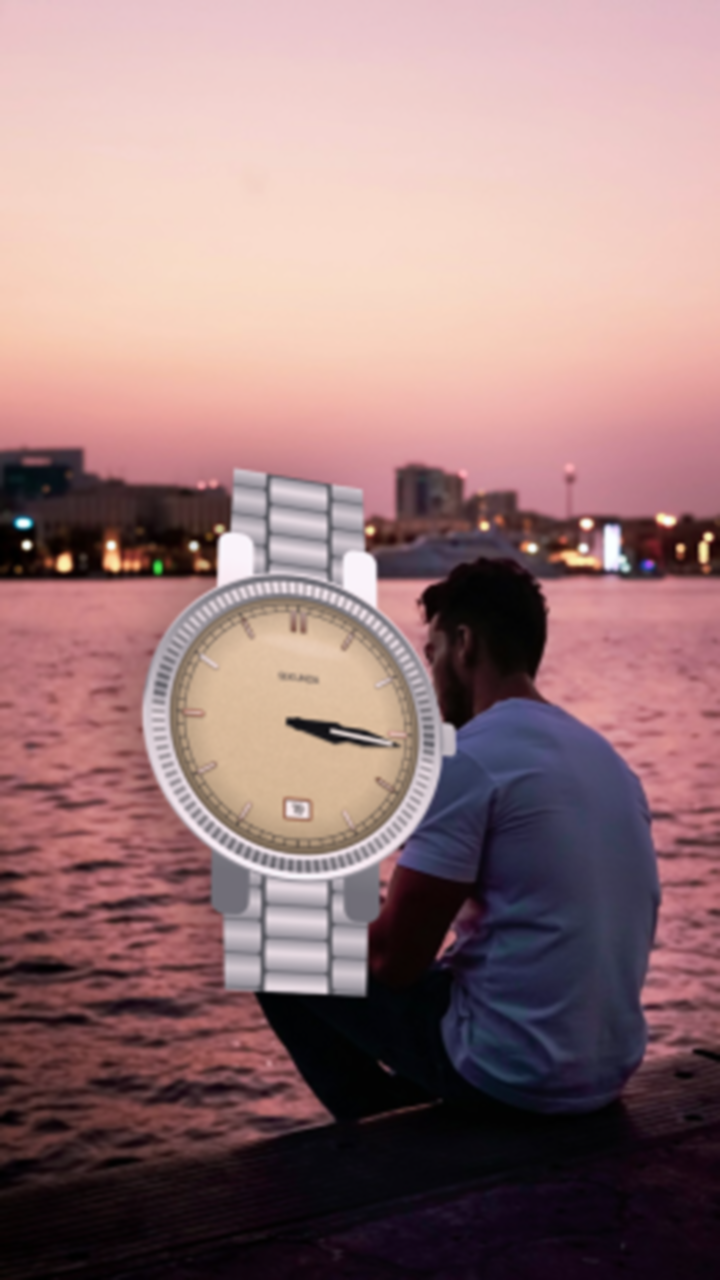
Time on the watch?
3:16
